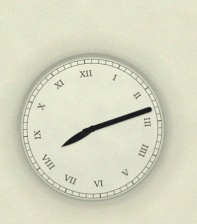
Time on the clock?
8:13
